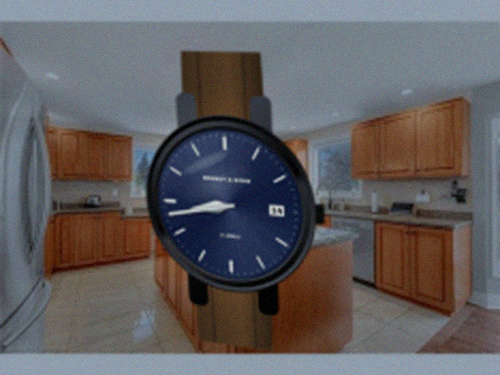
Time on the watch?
8:43
